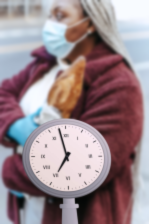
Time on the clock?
6:58
